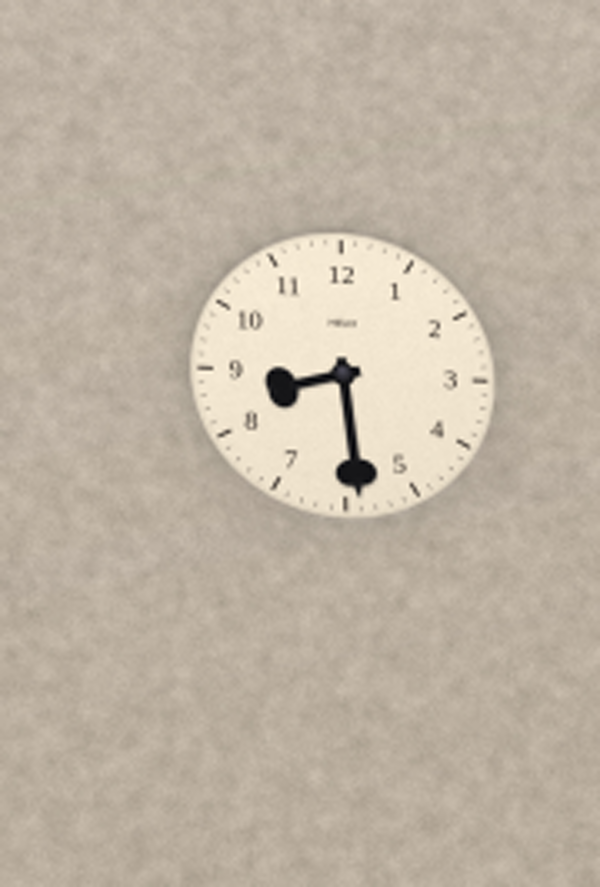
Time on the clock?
8:29
